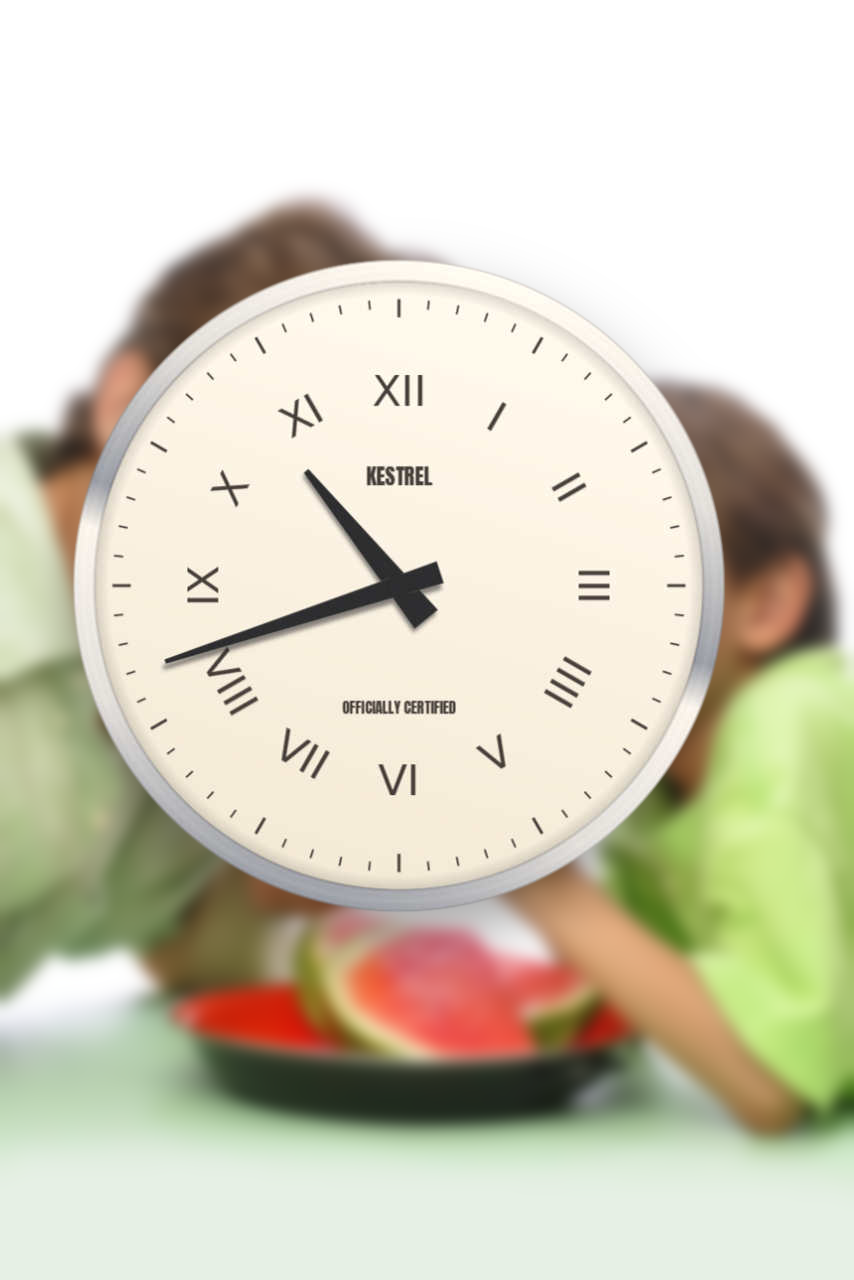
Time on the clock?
10:42
